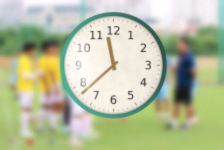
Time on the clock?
11:38
